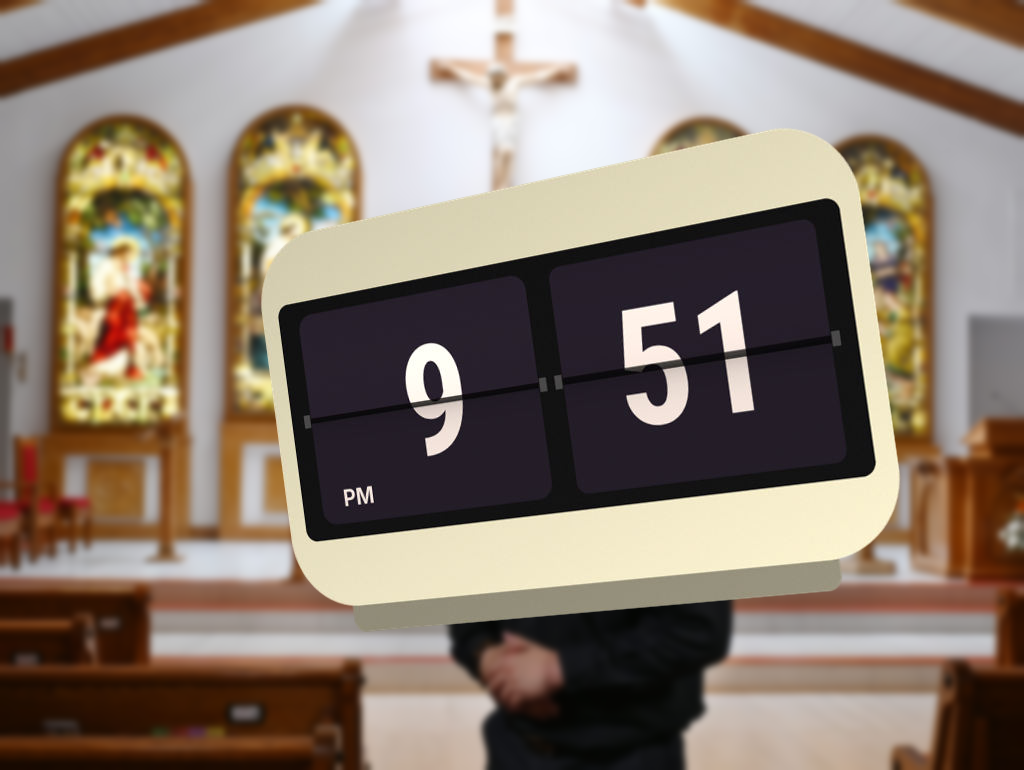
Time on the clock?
9:51
